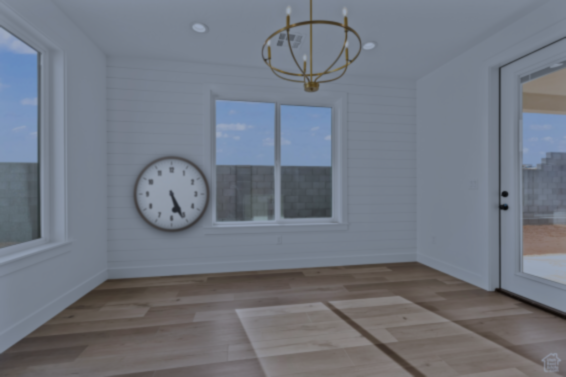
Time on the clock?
5:26
